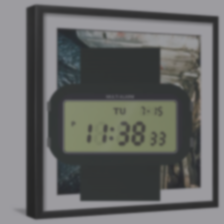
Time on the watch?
11:38:33
